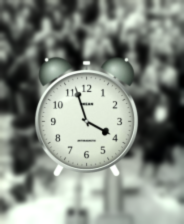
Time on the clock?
3:57
